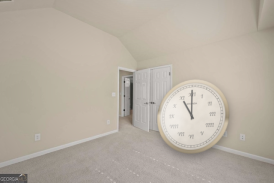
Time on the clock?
11:00
